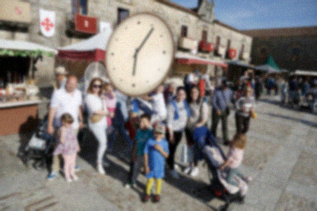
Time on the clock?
6:06
